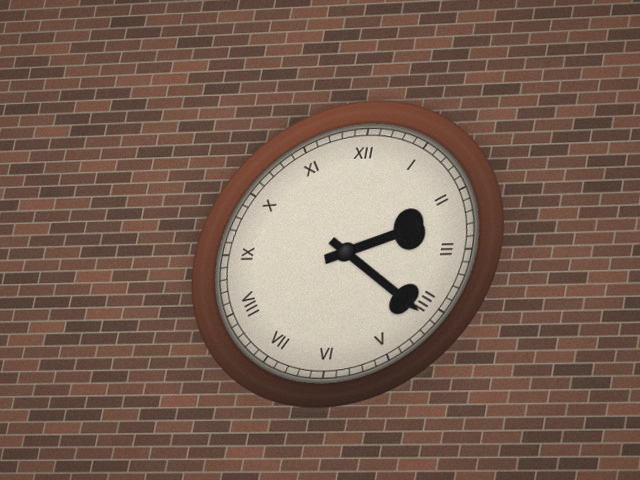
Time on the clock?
2:21
